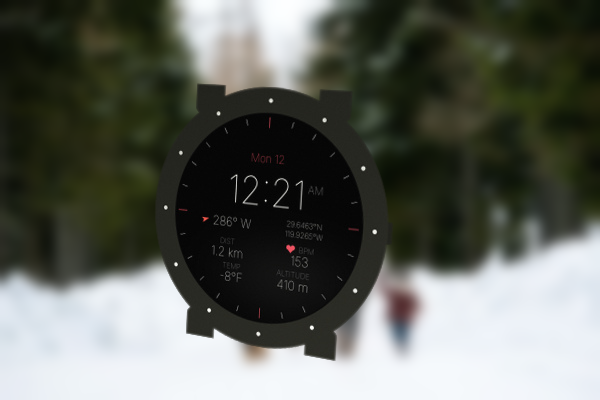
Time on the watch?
12:21
